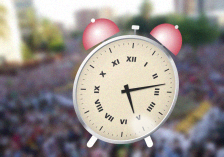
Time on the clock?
5:13
